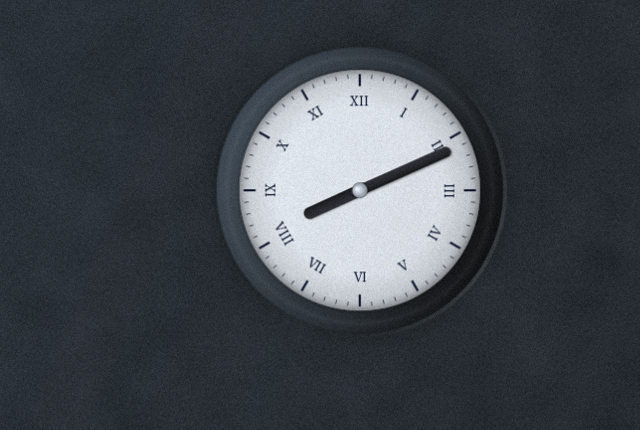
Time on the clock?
8:11
